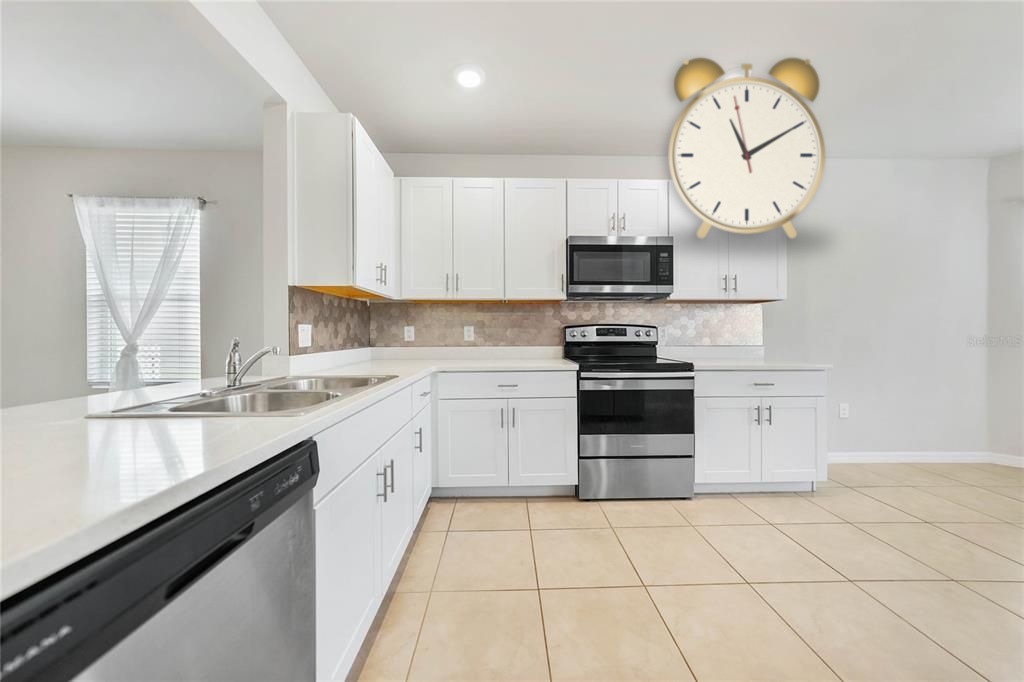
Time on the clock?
11:09:58
